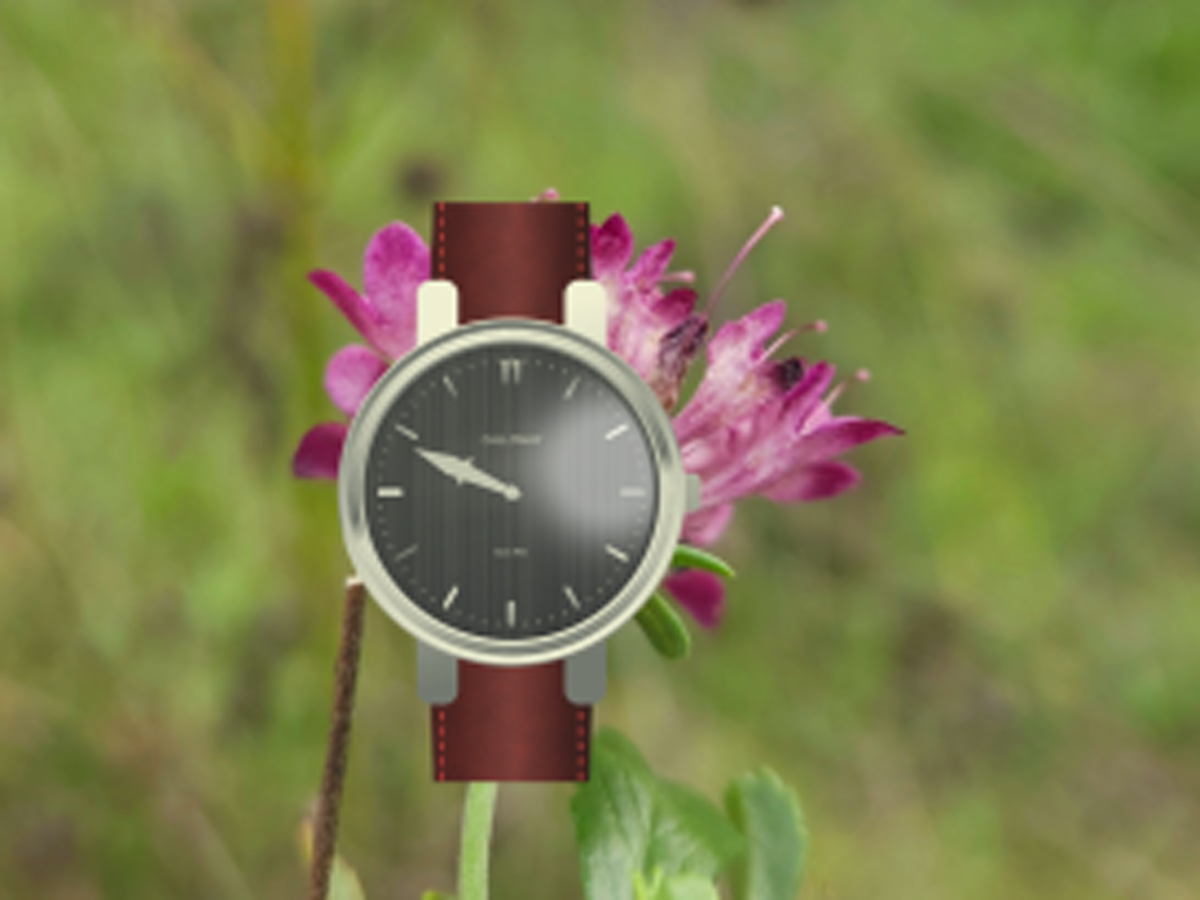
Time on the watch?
9:49
